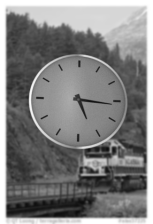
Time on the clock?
5:16
